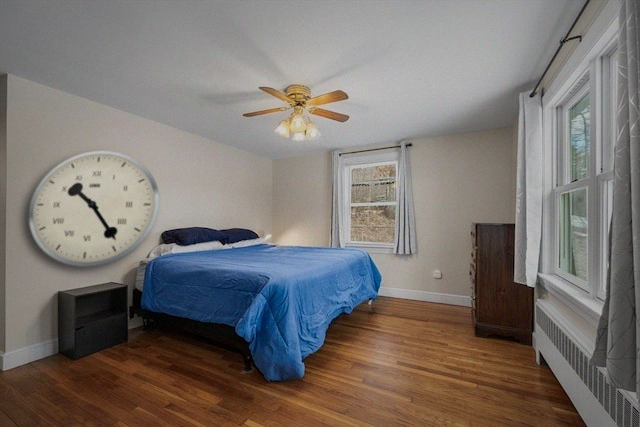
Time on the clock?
10:24
